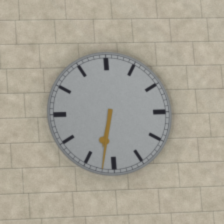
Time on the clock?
6:32
